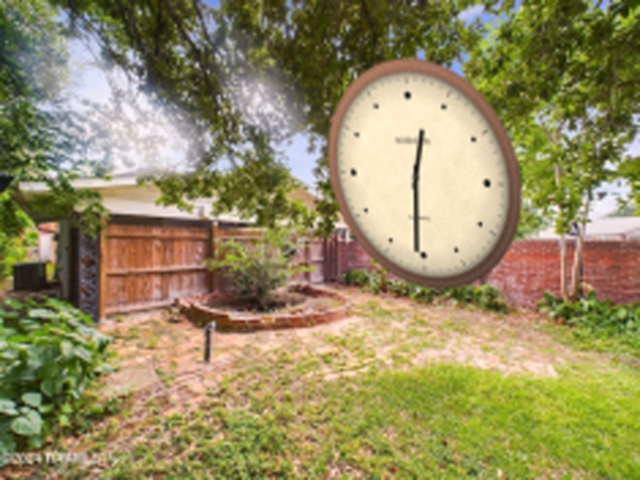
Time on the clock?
12:31
